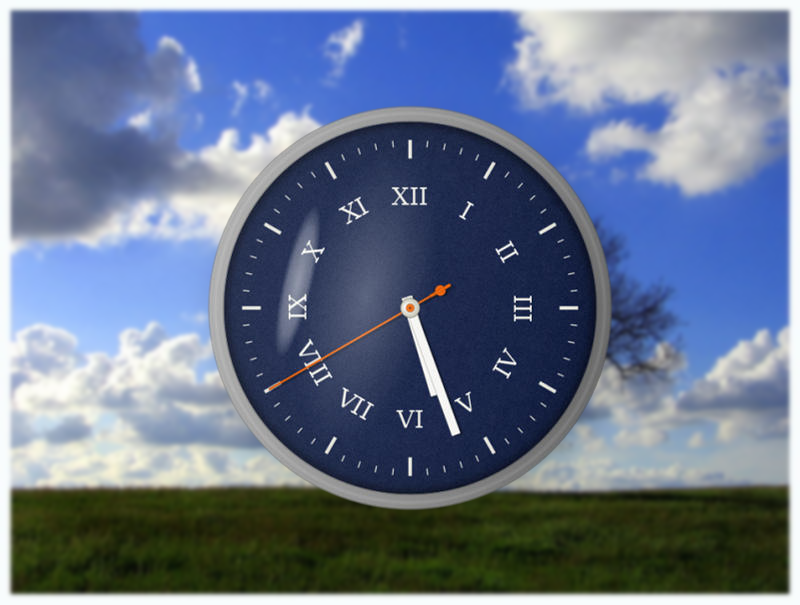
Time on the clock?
5:26:40
